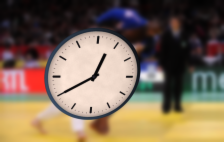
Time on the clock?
12:40
